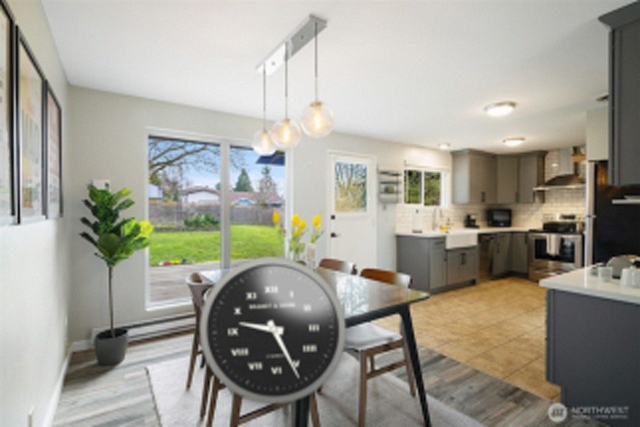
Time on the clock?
9:26
